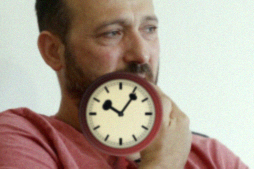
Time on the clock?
10:06
